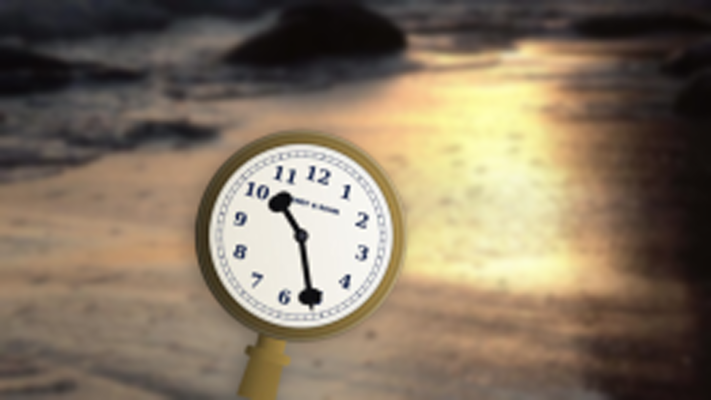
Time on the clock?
10:26
